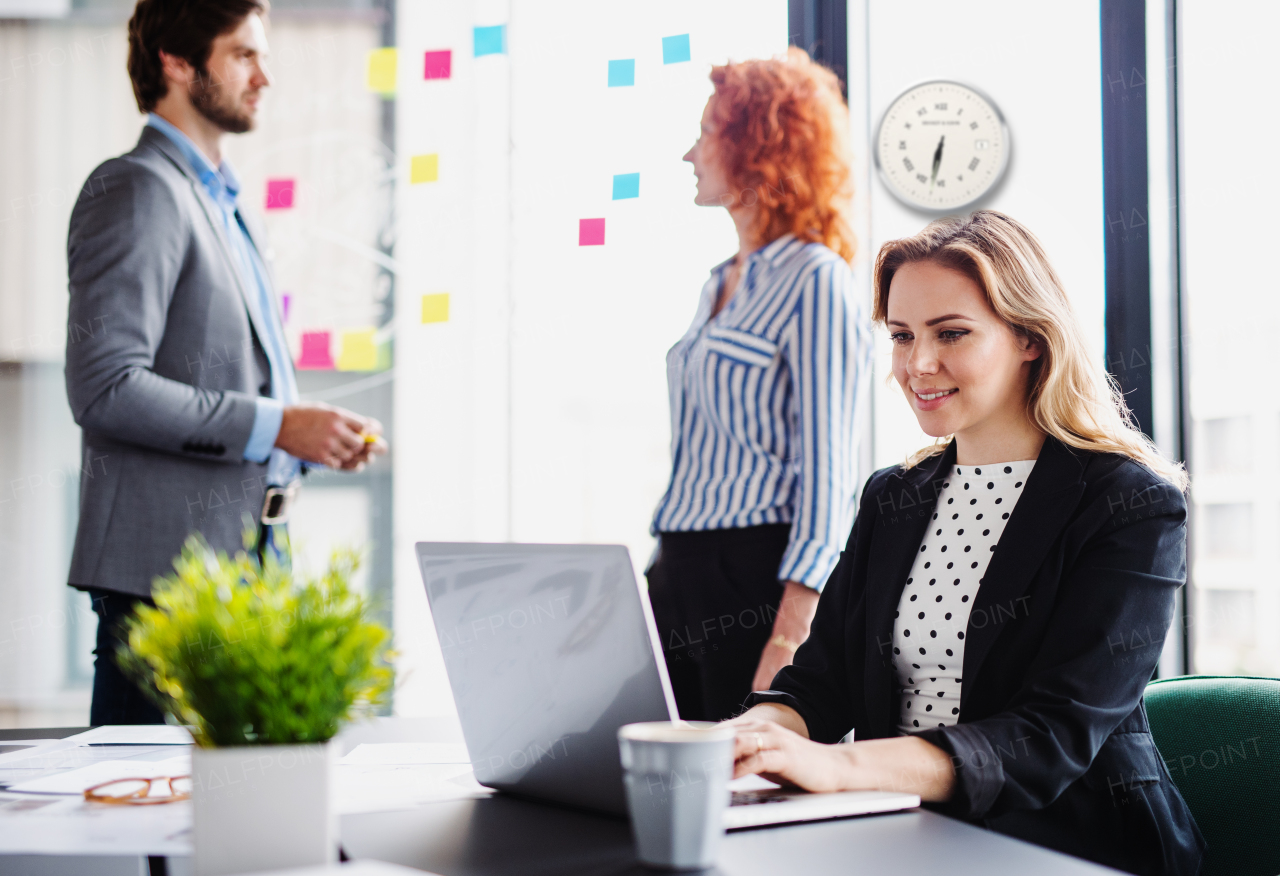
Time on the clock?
6:32
